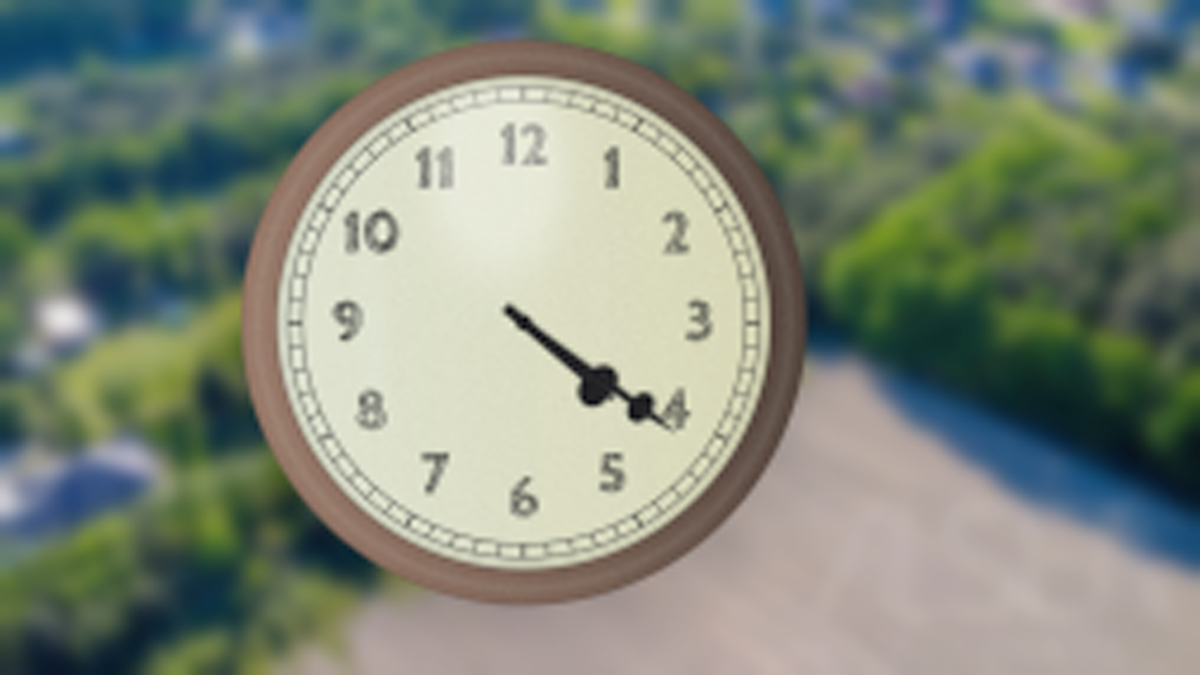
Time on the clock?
4:21
